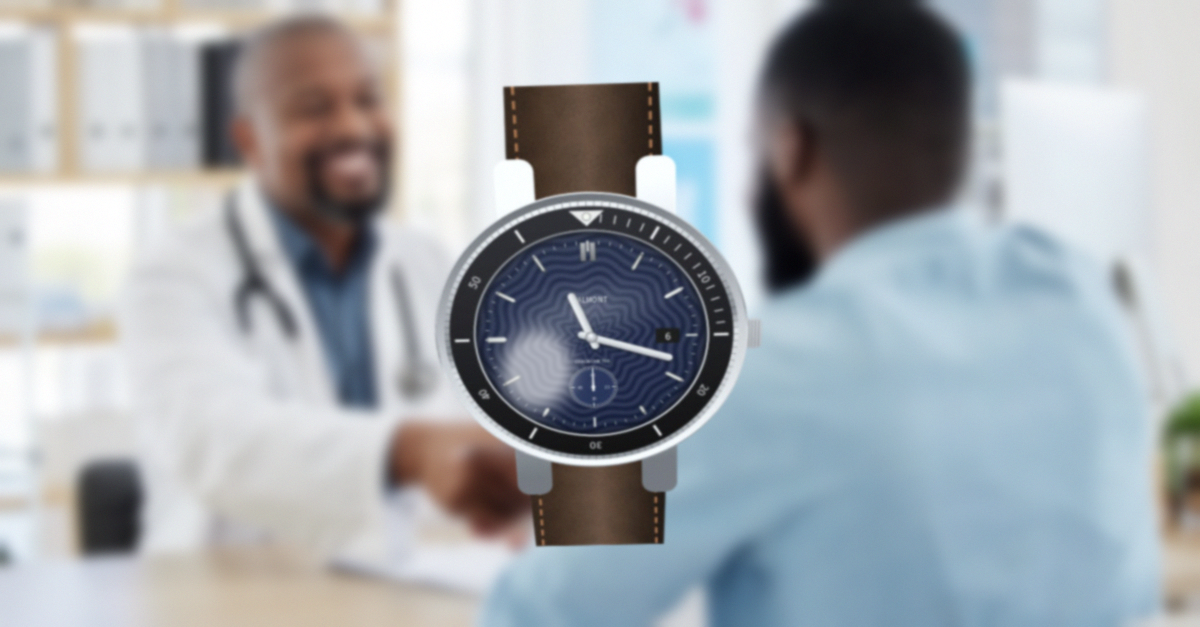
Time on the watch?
11:18
